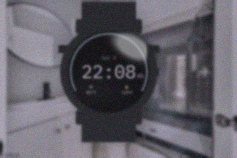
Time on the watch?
22:08
